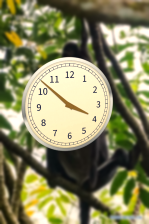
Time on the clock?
3:52
